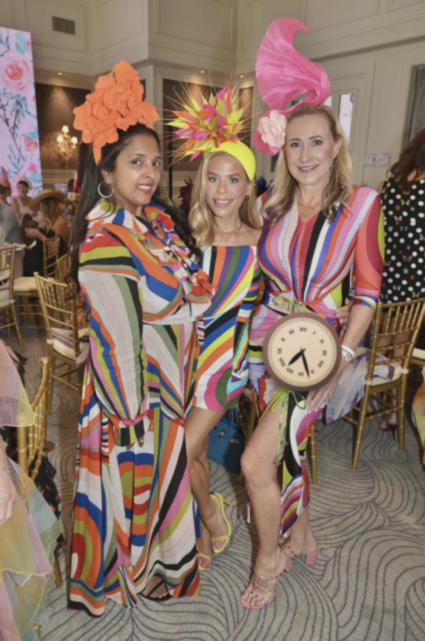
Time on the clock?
7:27
